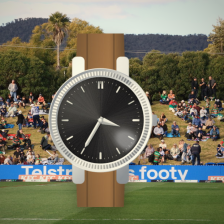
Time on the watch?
3:35
